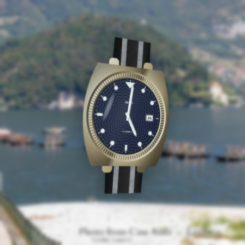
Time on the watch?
5:01
